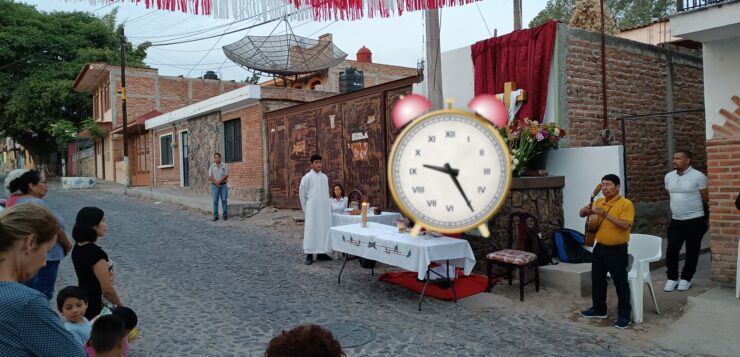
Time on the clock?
9:25
